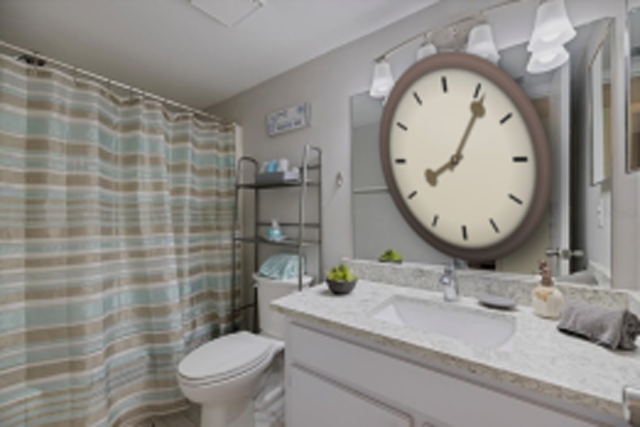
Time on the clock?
8:06
